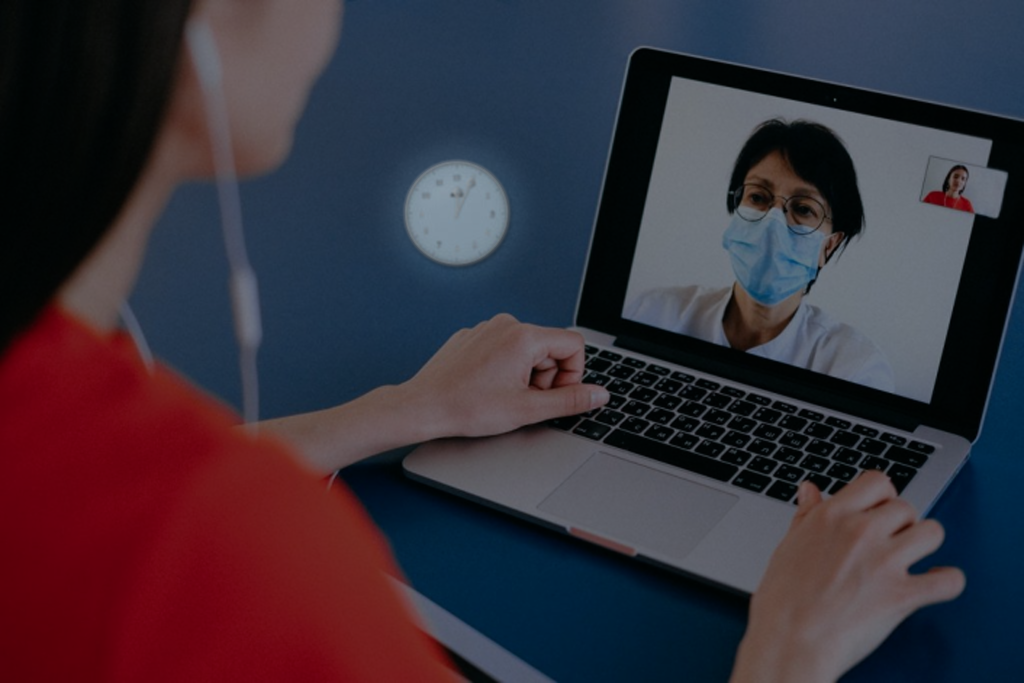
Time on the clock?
12:04
